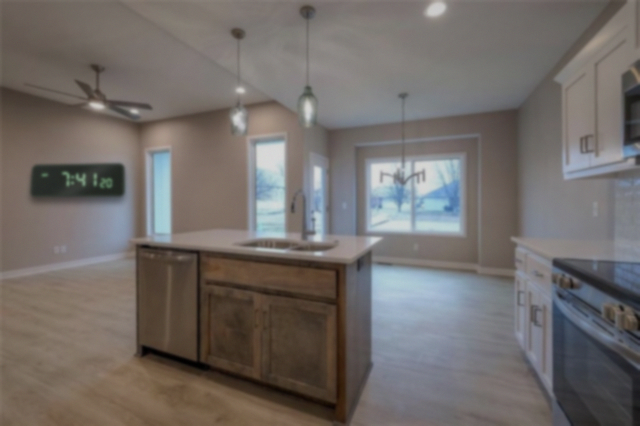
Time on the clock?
7:41
